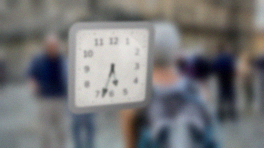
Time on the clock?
5:33
